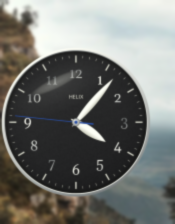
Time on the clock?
4:06:46
